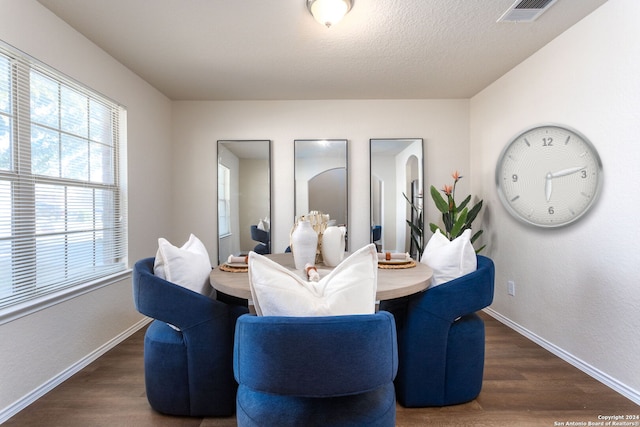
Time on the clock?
6:13
